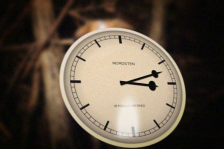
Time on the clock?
3:12
